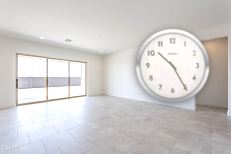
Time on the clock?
10:25
